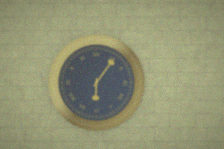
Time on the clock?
6:06
